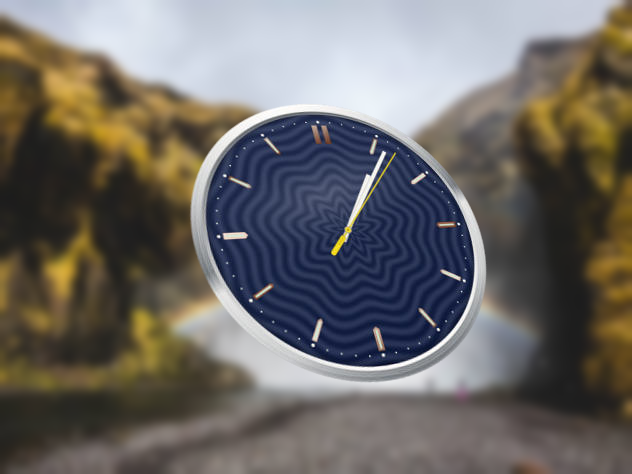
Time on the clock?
1:06:07
